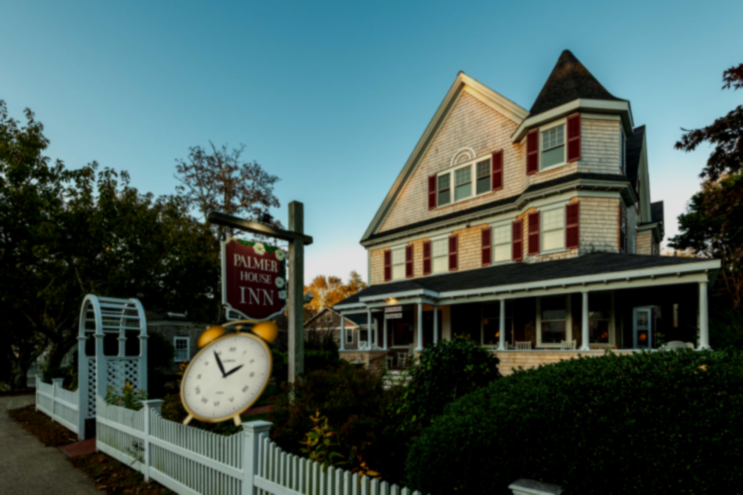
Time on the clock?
1:54
